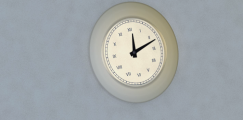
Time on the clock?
12:12
